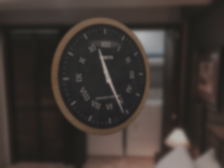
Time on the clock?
11:26
